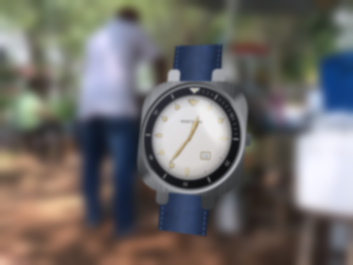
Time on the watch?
12:36
